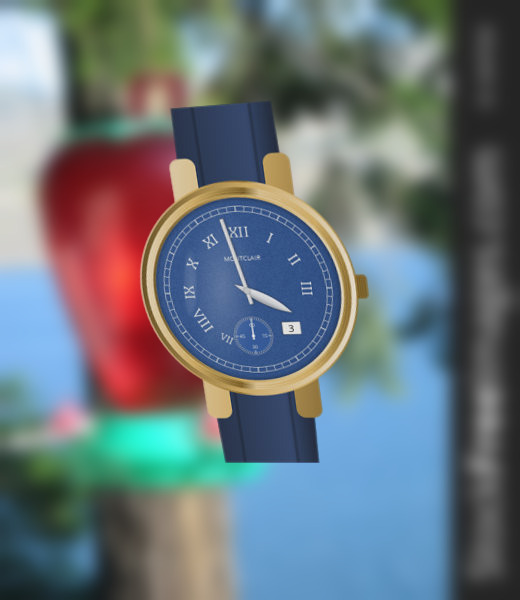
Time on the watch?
3:58
